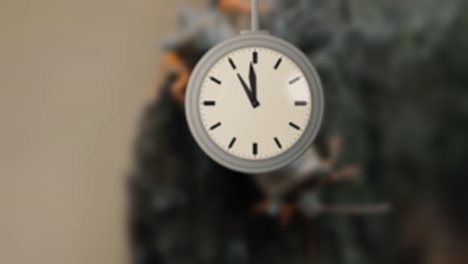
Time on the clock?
10:59
